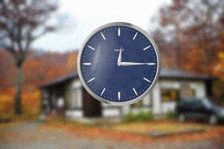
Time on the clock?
12:15
